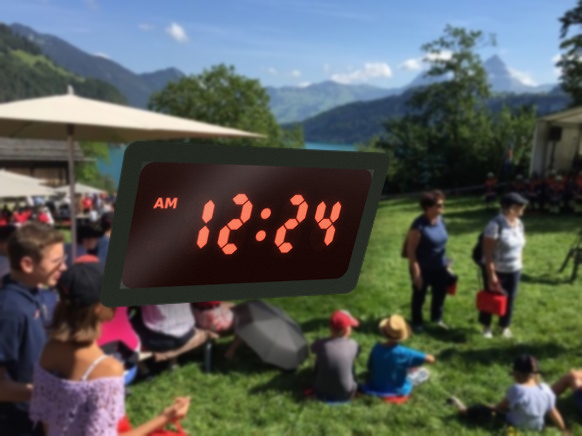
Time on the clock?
12:24
